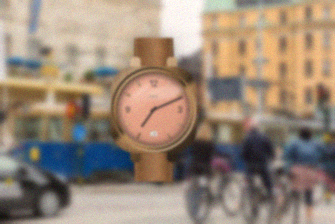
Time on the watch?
7:11
